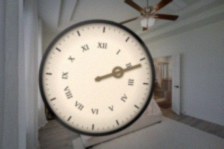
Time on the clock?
2:11
